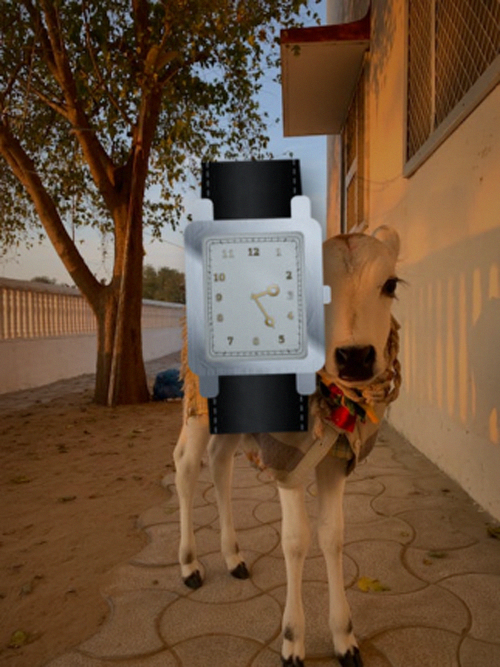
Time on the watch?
2:25
